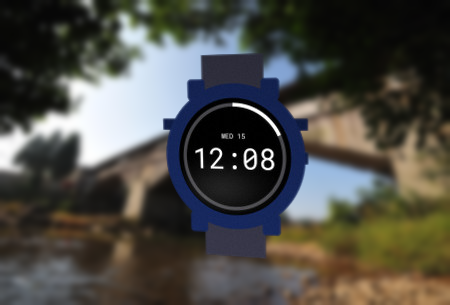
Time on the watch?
12:08
